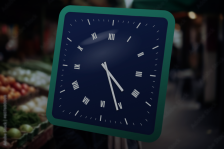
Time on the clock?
4:26
